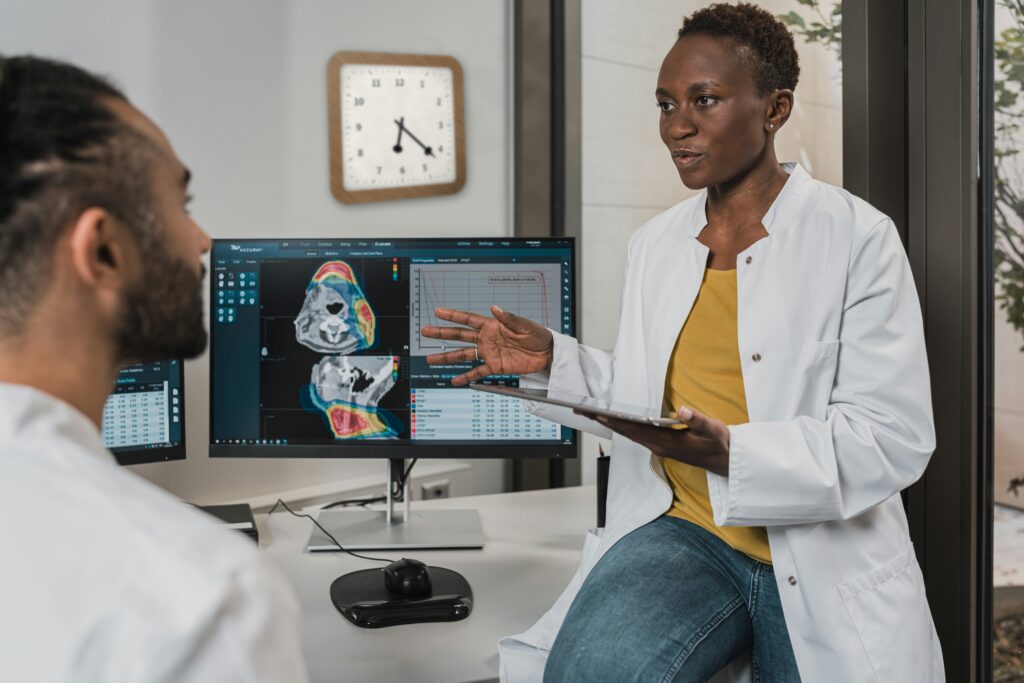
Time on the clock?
6:22
